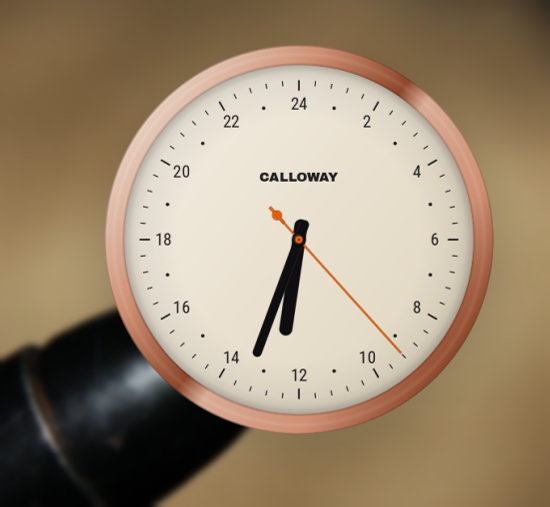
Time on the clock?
12:33:23
